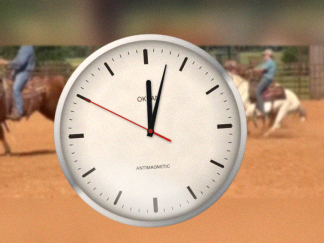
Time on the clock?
12:02:50
